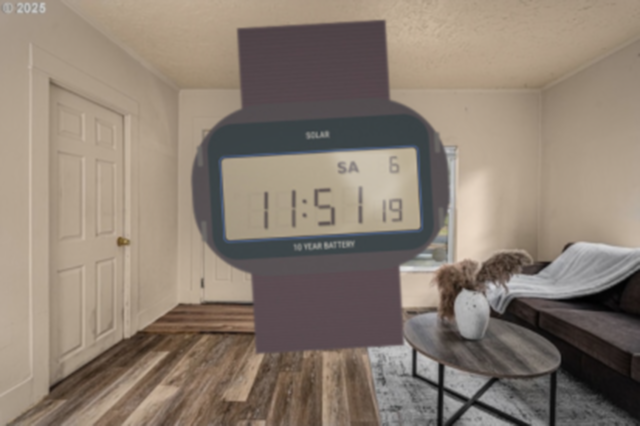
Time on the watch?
11:51:19
